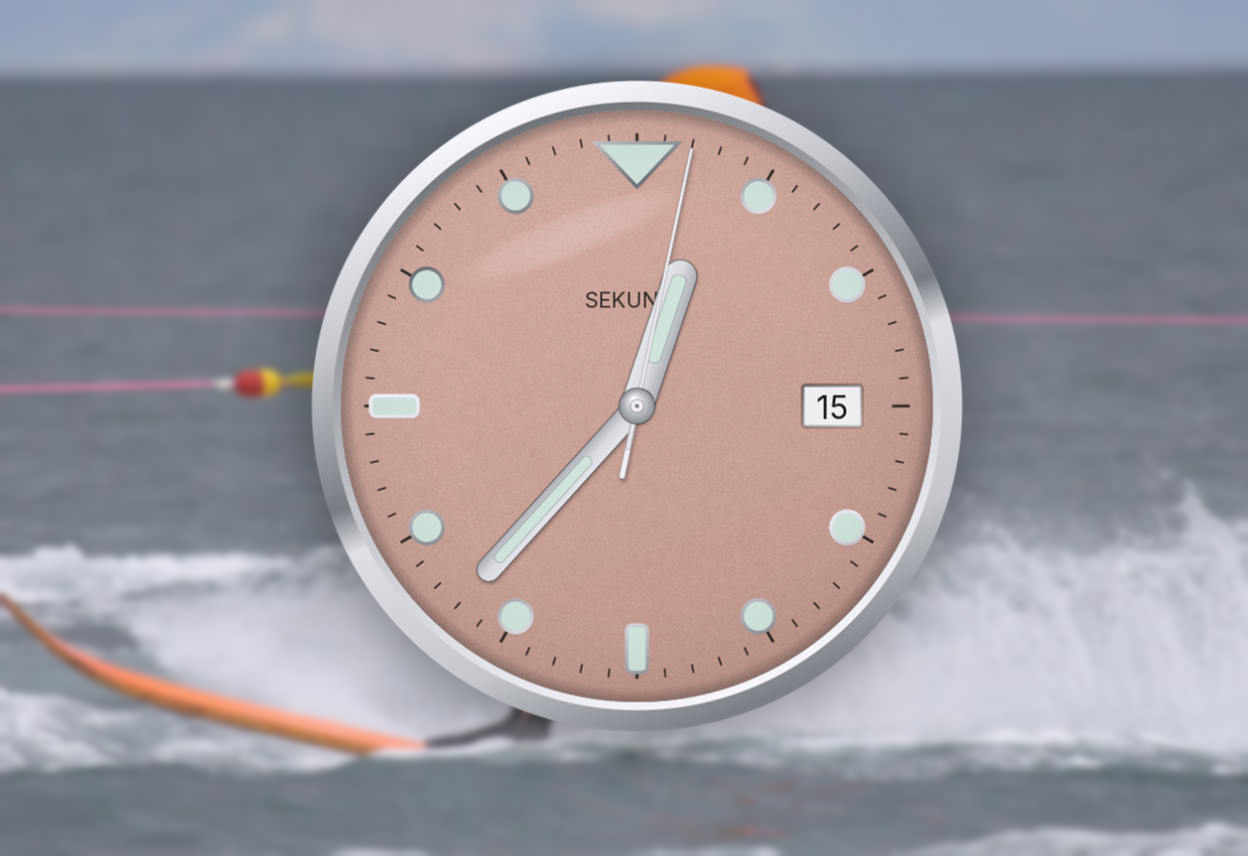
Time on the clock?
12:37:02
